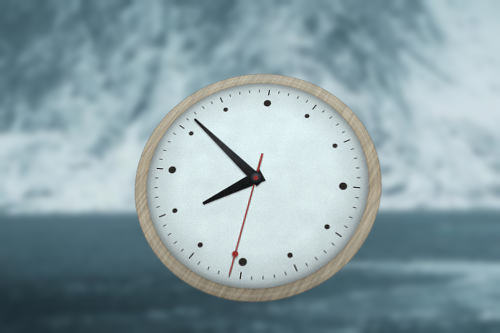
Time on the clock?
7:51:31
